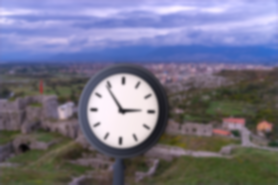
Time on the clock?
2:54
